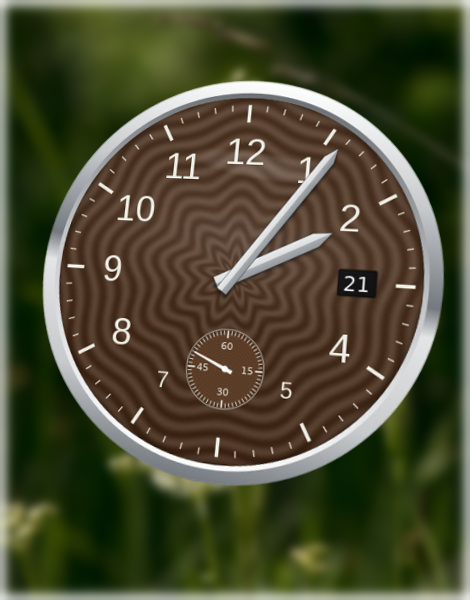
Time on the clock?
2:05:49
